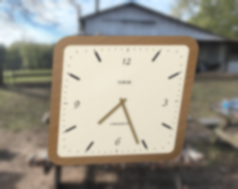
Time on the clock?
7:26
